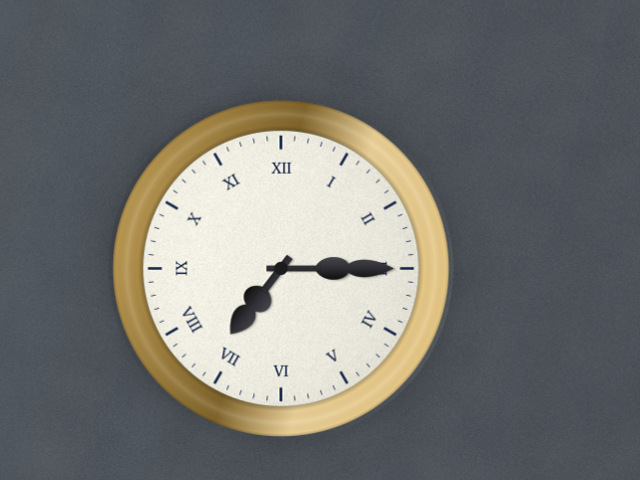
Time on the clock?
7:15
